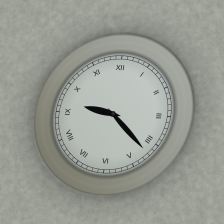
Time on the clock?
9:22
